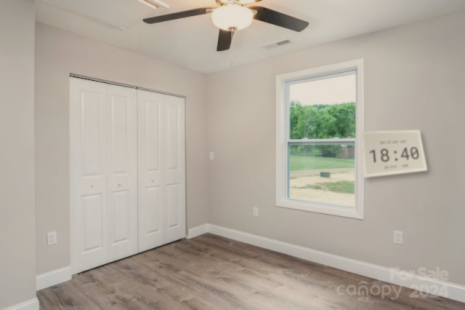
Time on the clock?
18:40
